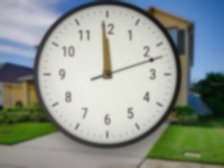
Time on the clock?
11:59:12
